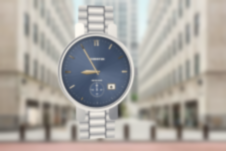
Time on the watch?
8:55
